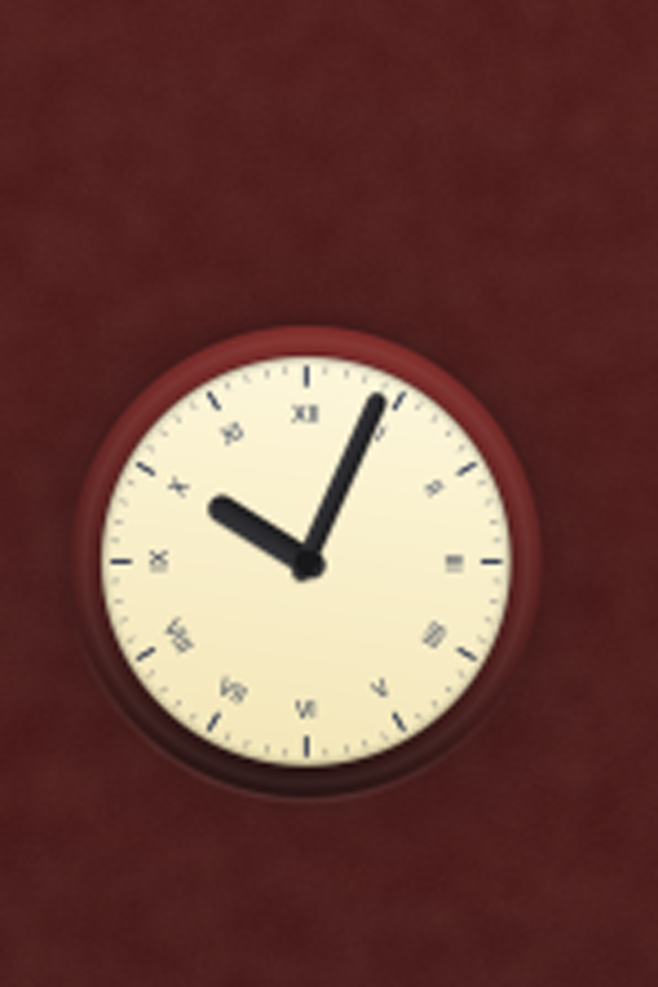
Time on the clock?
10:04
